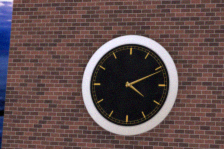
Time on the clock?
4:11
